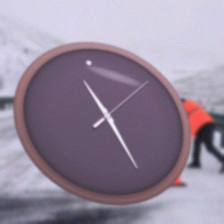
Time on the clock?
11:28:10
